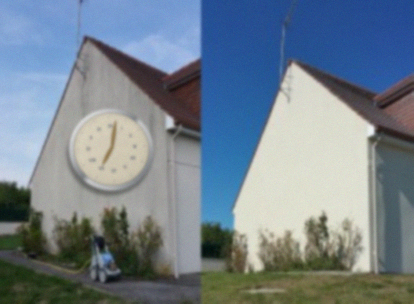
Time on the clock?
7:02
